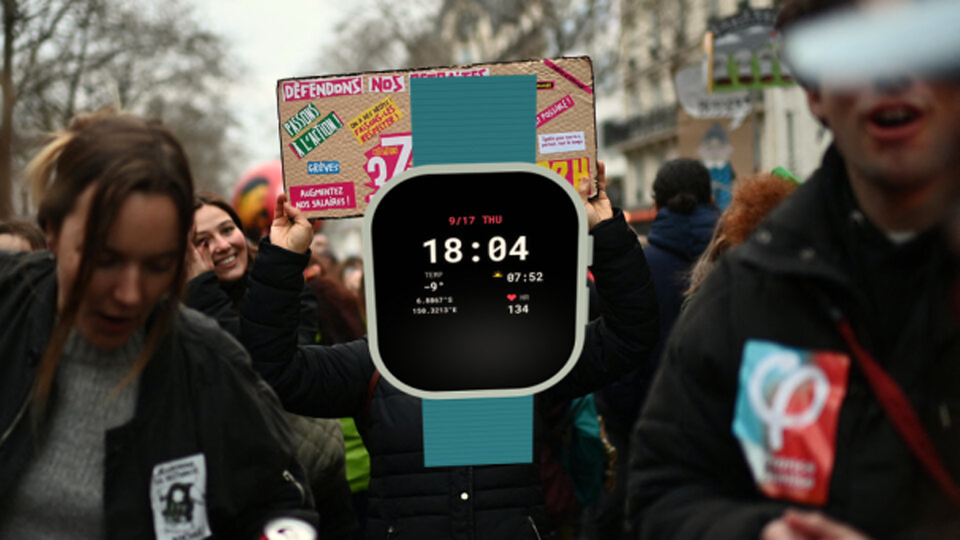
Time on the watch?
18:04
